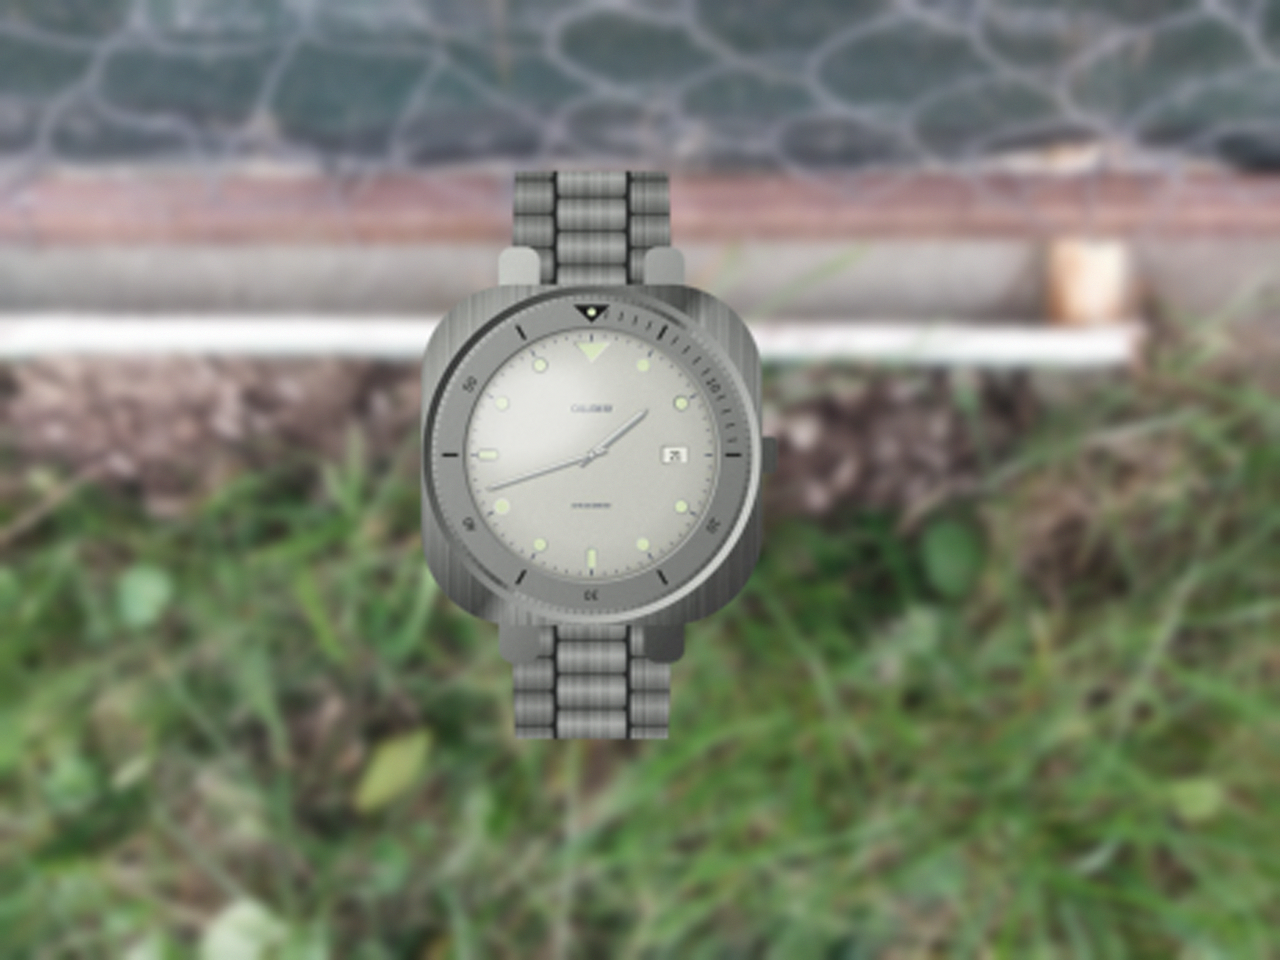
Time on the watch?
1:42
